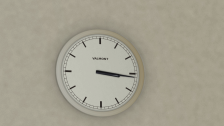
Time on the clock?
3:16
